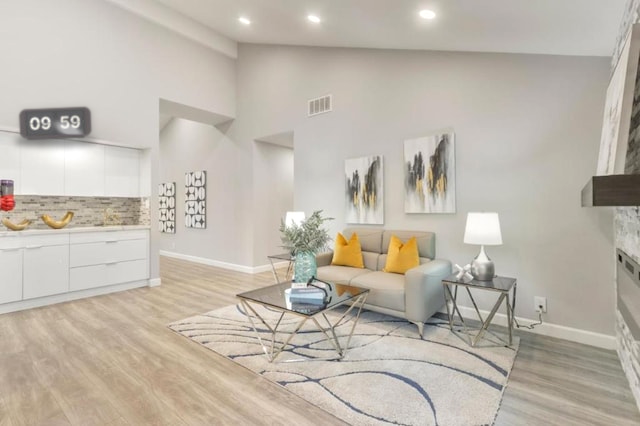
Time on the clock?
9:59
